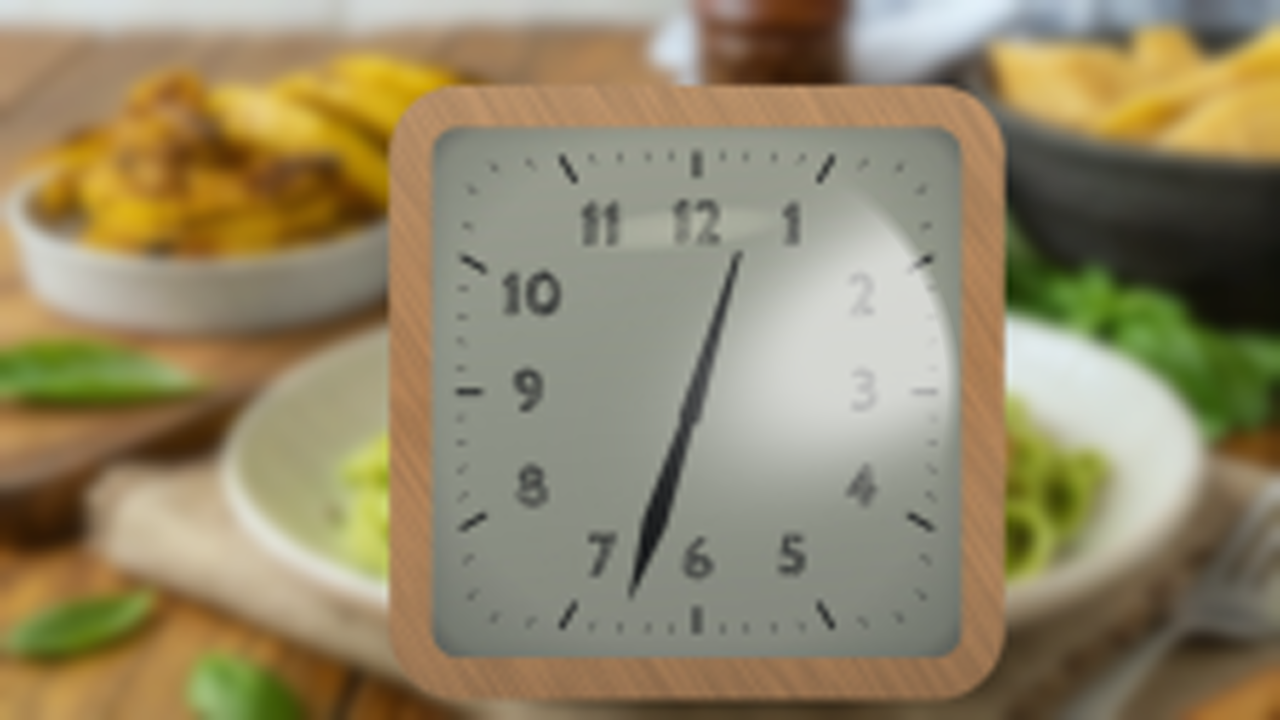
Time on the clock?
12:33
